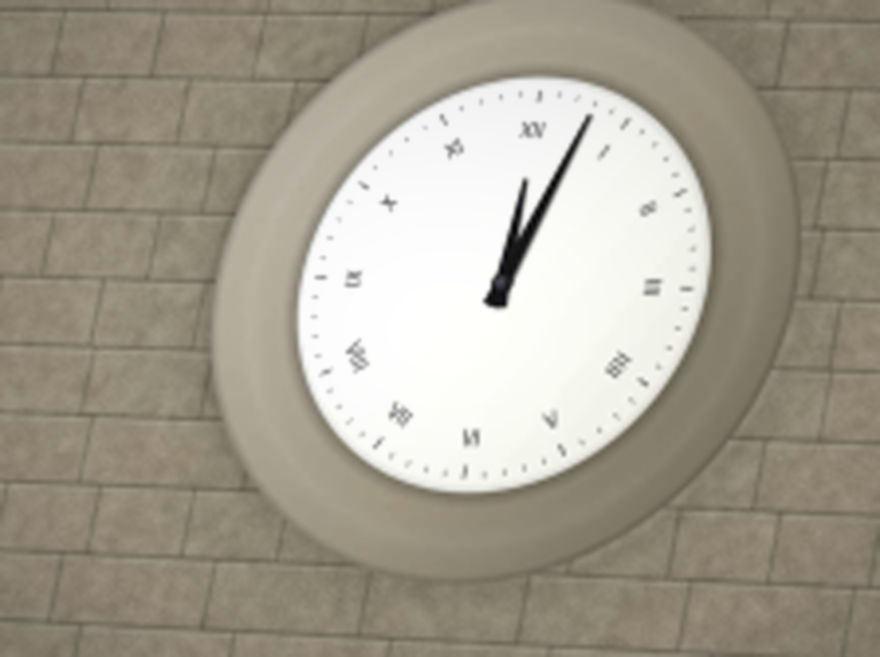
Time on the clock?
12:03
